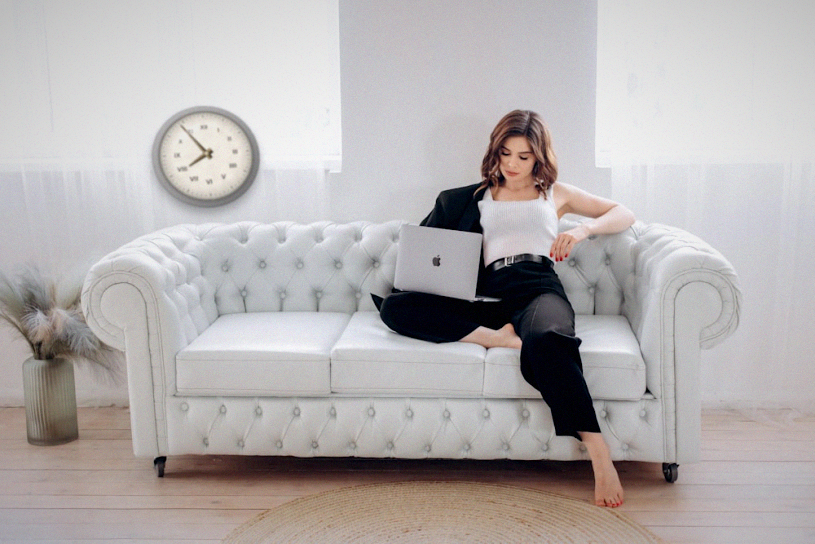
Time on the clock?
7:54
